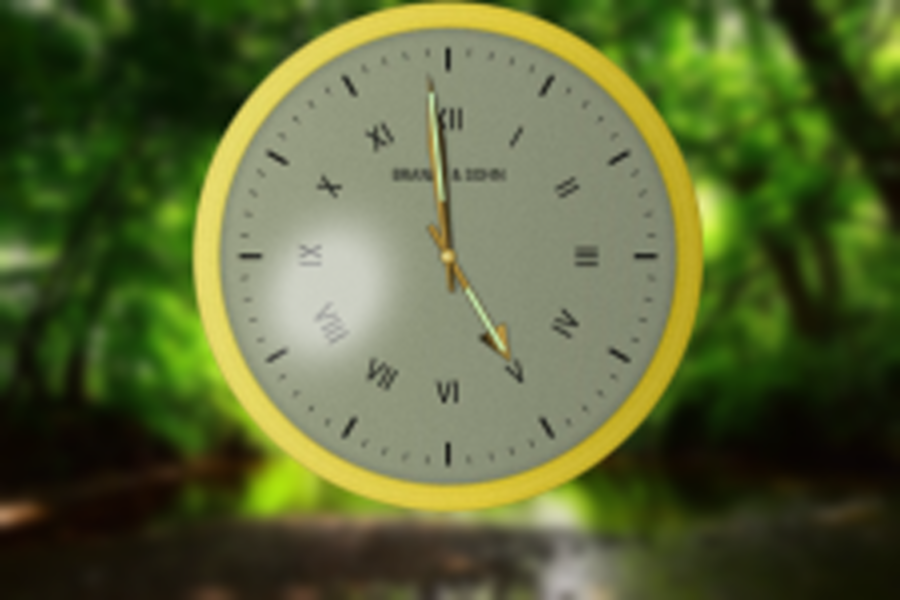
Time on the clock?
4:59
